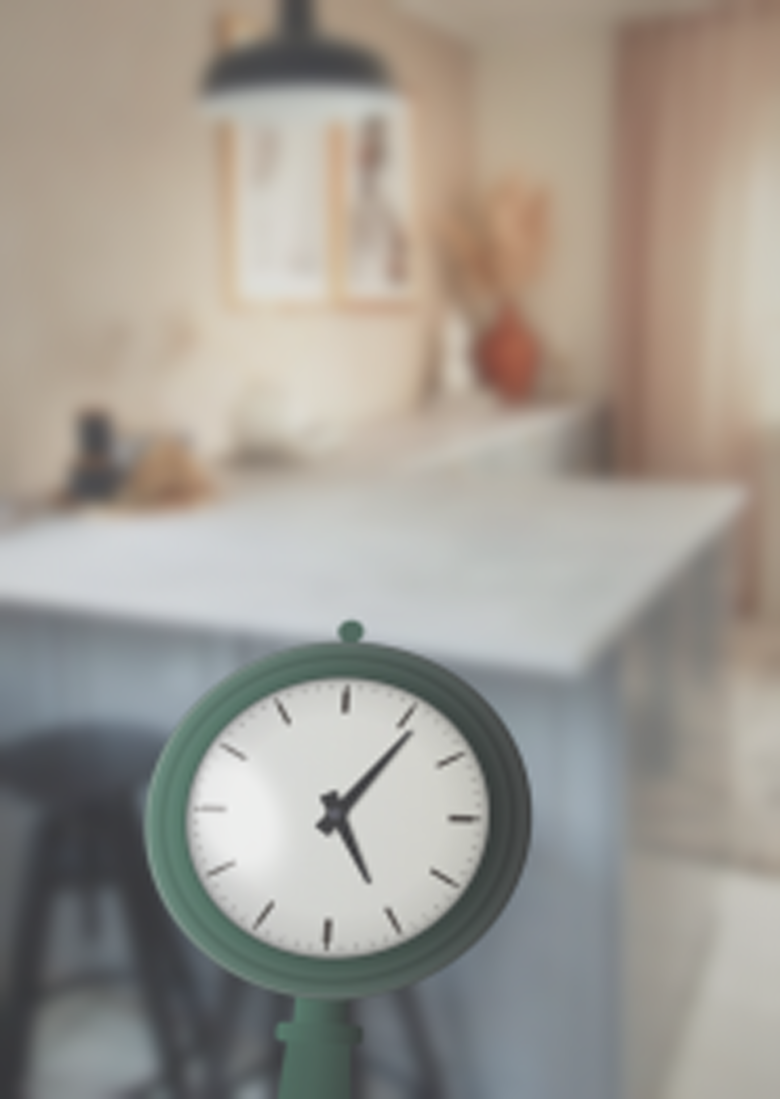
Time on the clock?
5:06
